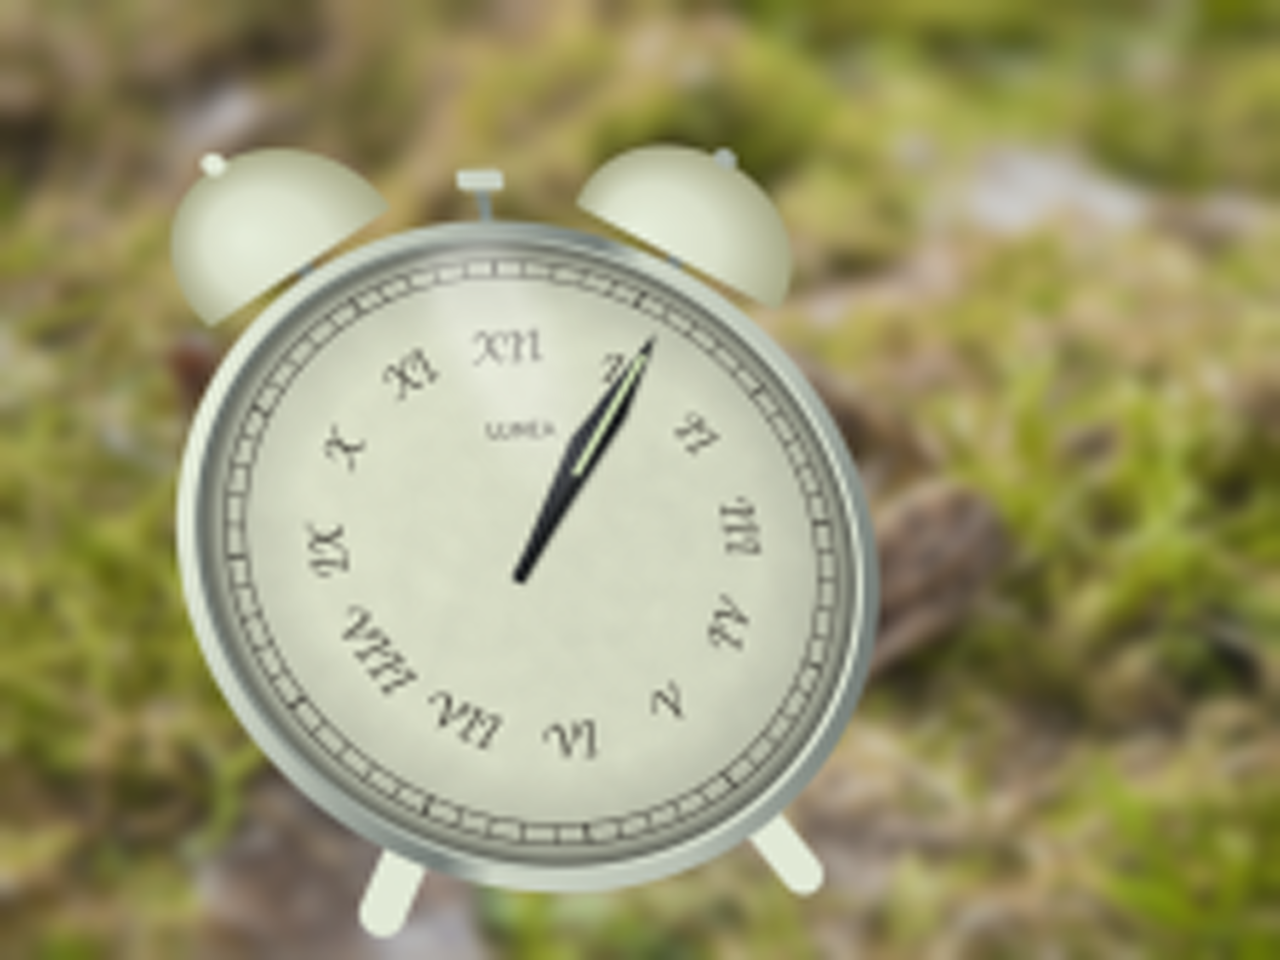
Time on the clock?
1:06
